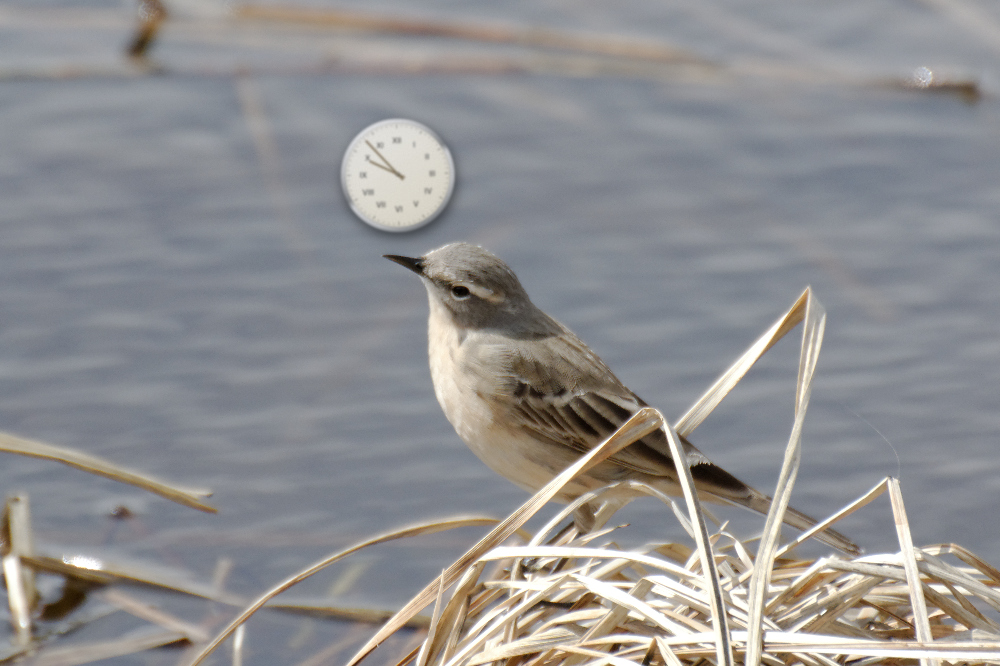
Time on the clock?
9:53
